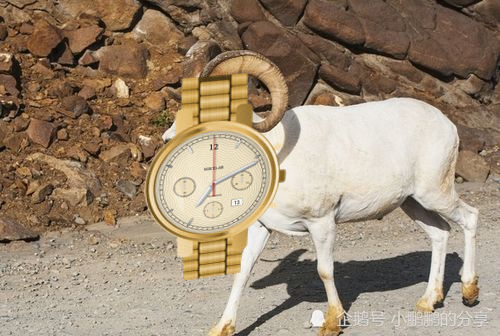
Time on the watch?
7:11
